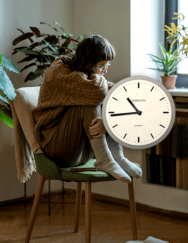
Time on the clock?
10:44
